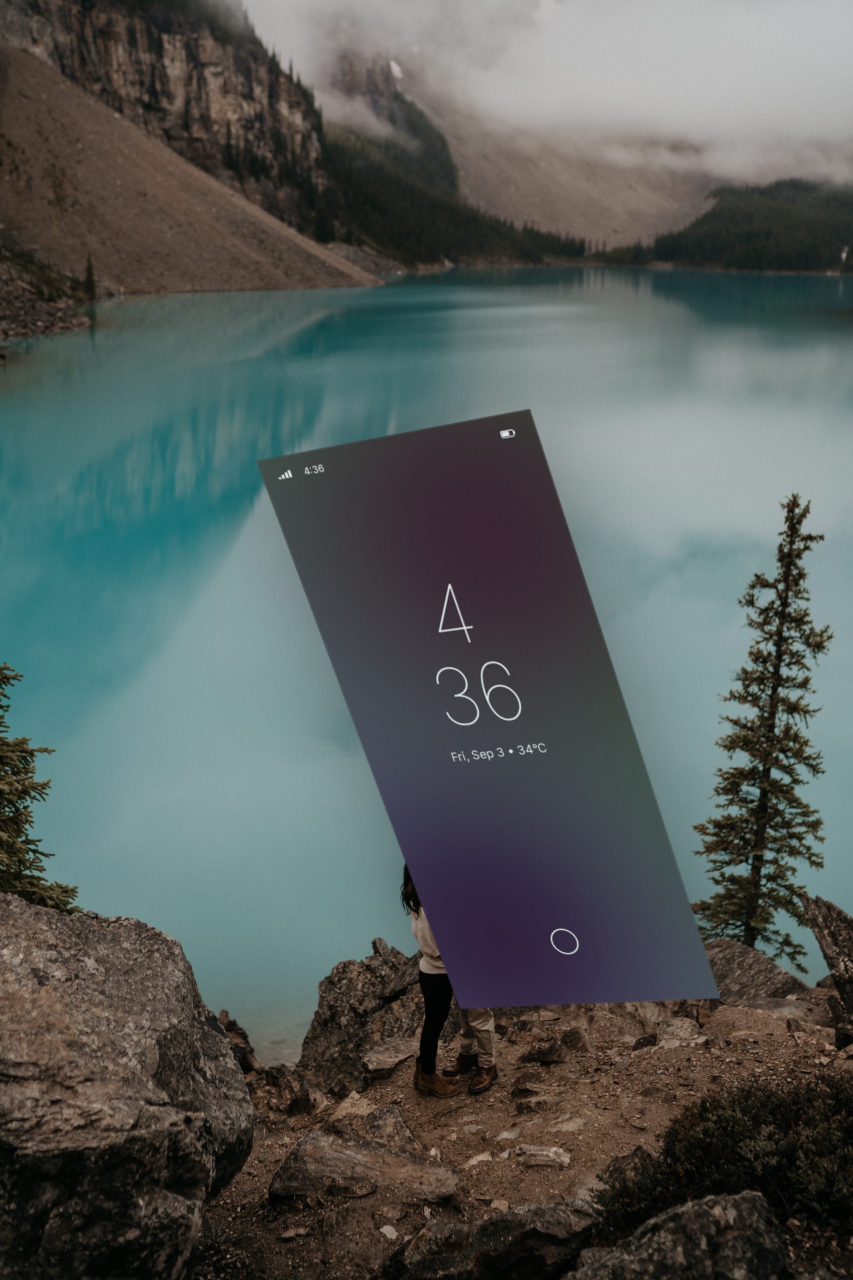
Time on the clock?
4:36
